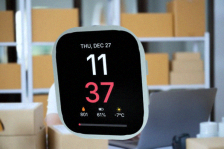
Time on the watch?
11:37
